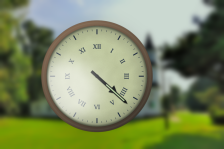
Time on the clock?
4:22
